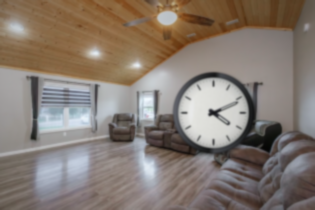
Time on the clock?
4:11
